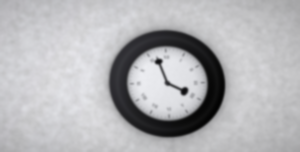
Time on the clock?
3:57
